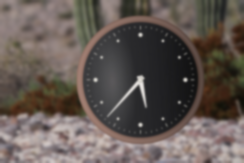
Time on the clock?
5:37
